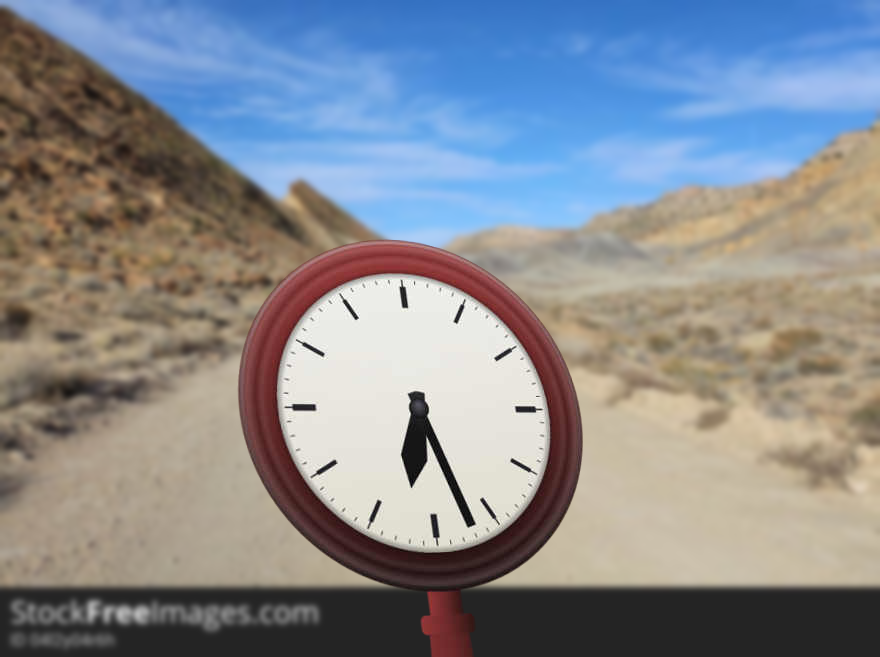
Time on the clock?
6:27
